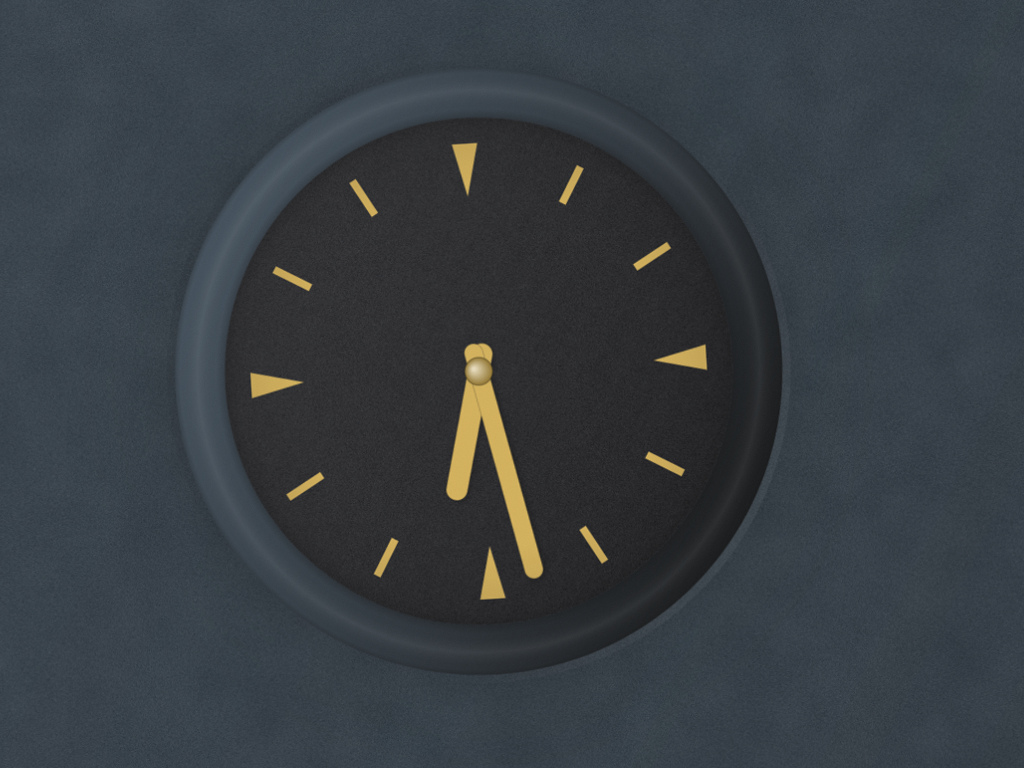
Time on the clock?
6:28
